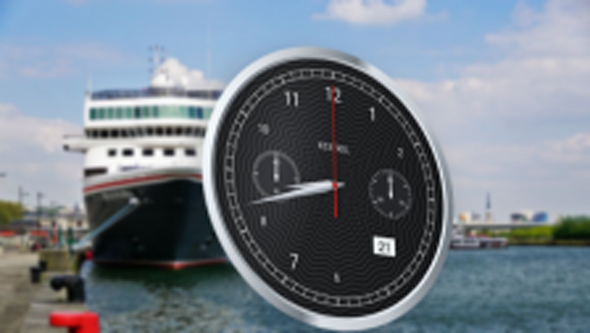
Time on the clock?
8:42
